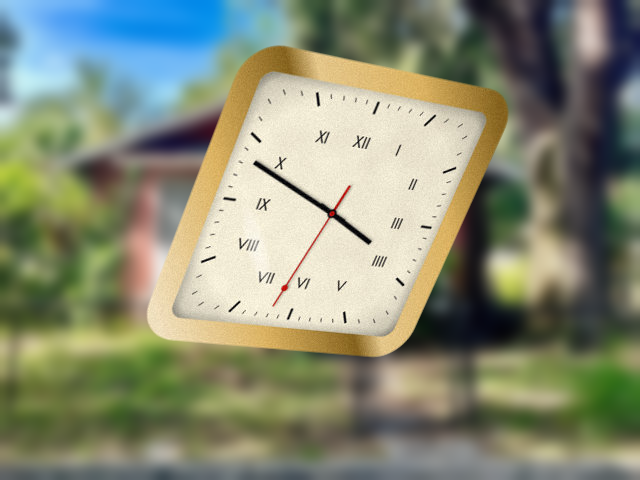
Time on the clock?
3:48:32
